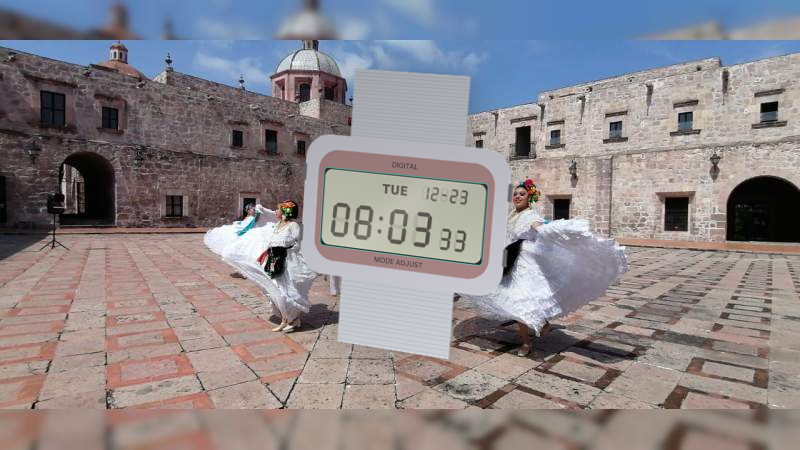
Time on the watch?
8:03:33
